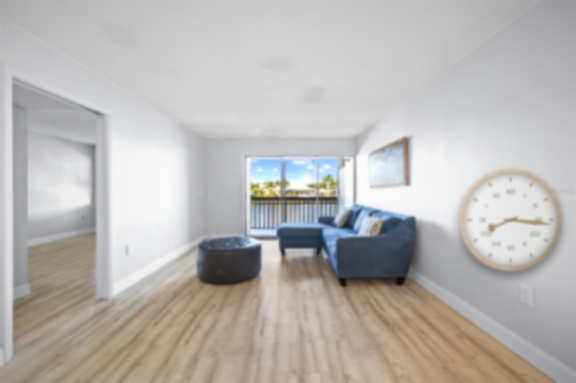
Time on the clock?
8:16
